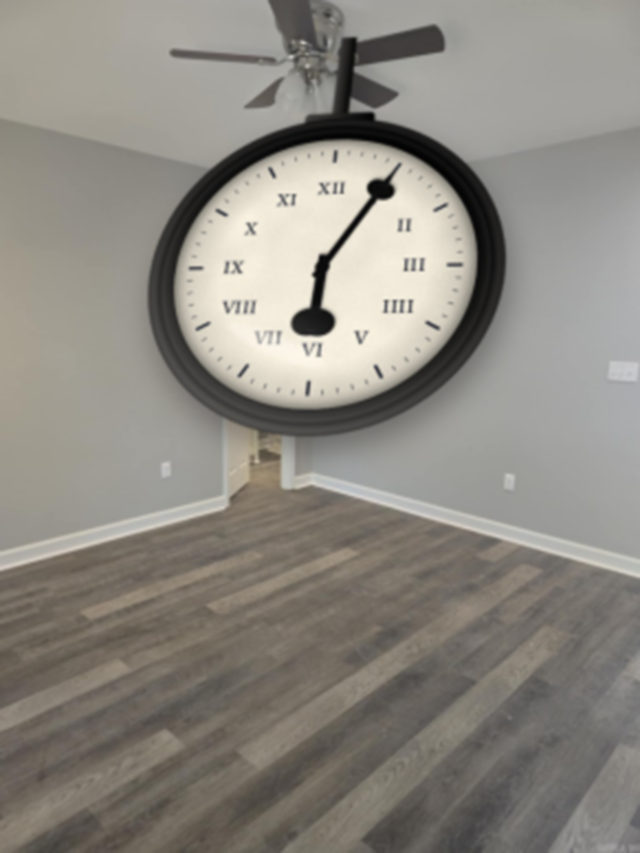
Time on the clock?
6:05
